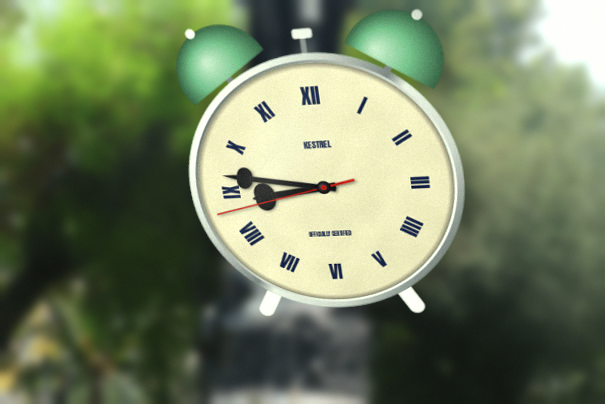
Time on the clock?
8:46:43
